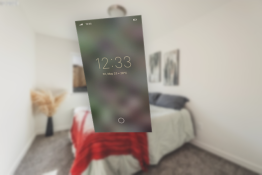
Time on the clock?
12:33
